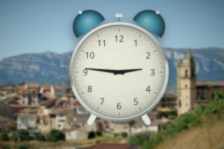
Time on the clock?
2:46
